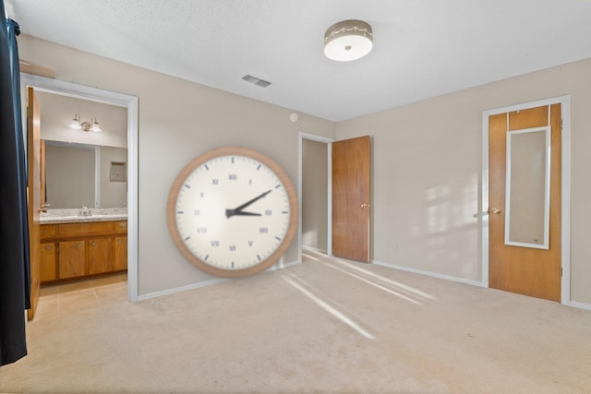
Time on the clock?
3:10
